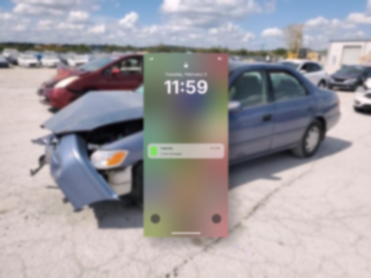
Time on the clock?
11:59
